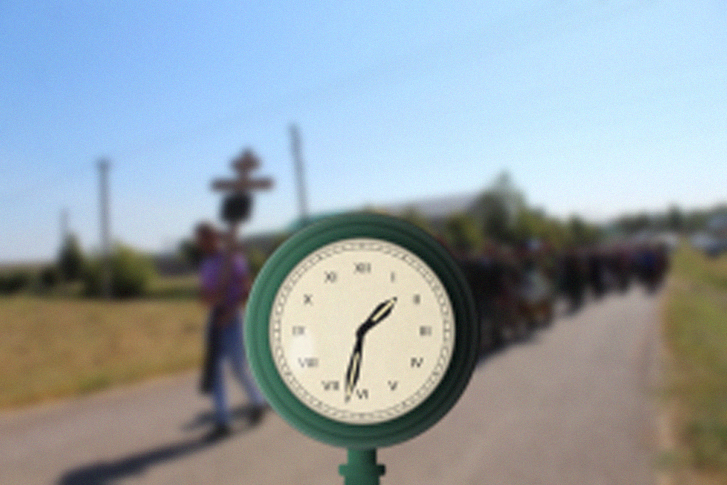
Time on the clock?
1:32
